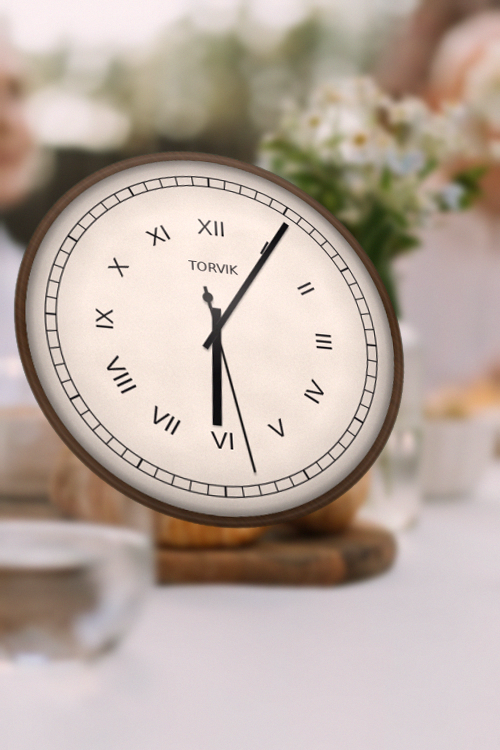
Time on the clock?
6:05:28
